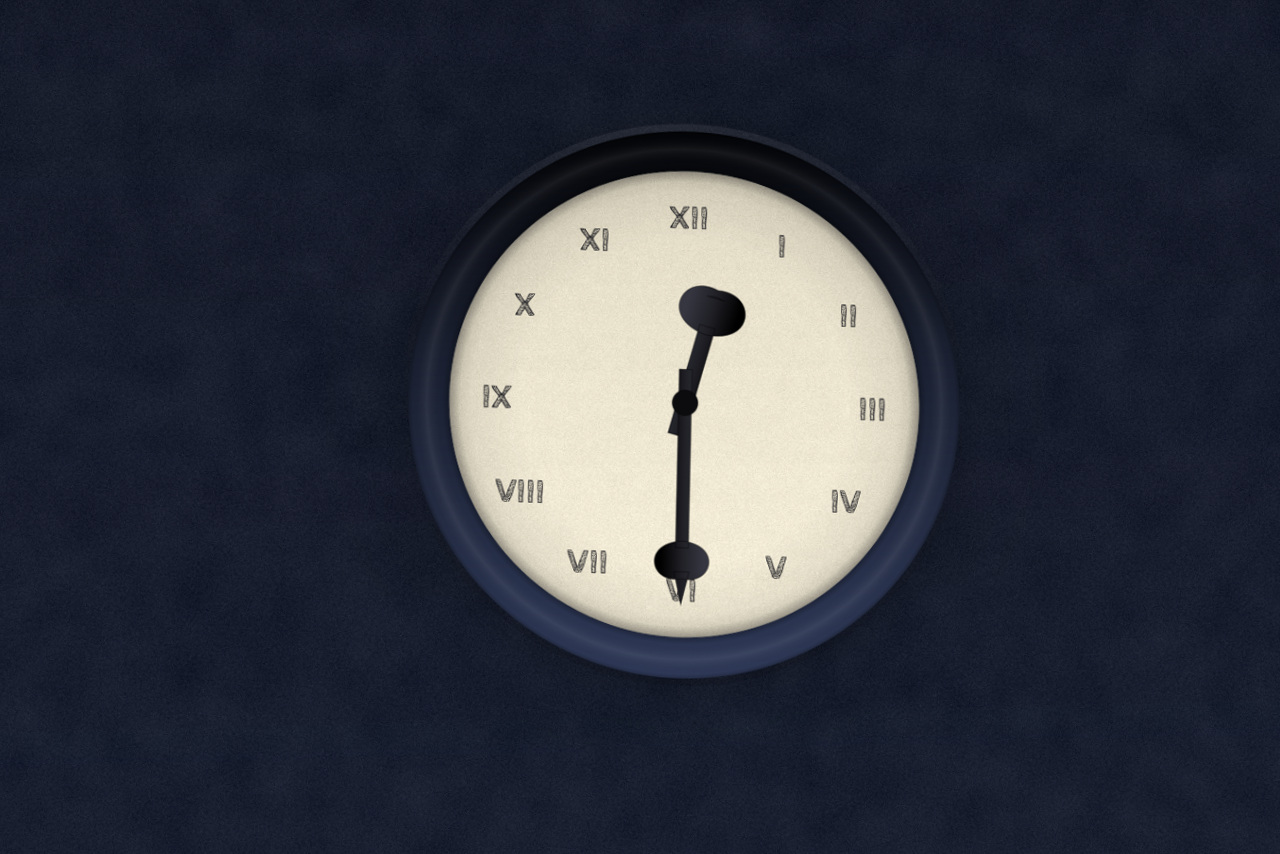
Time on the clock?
12:30
